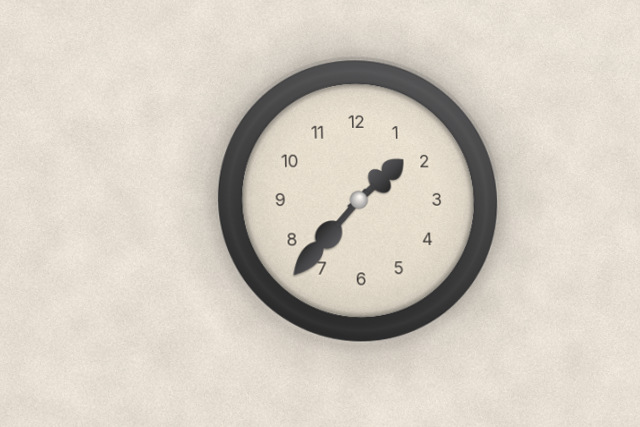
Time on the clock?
1:37
